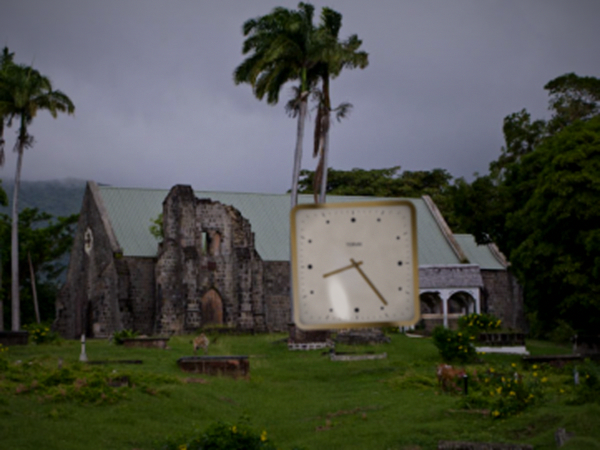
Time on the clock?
8:24
